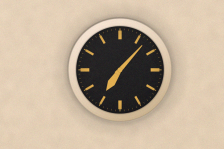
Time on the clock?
7:07
